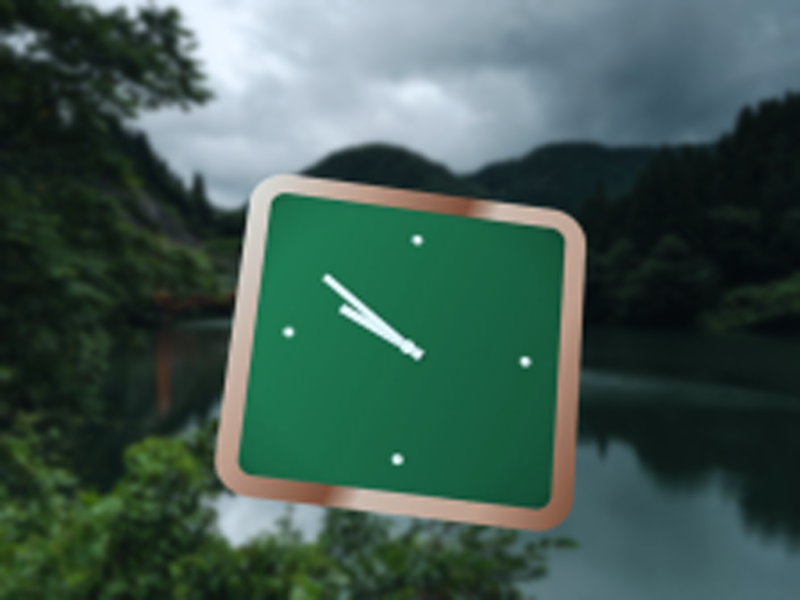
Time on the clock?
9:51
